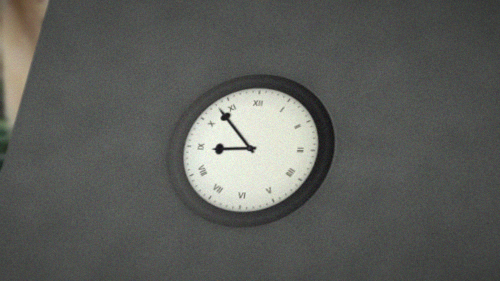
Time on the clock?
8:53
